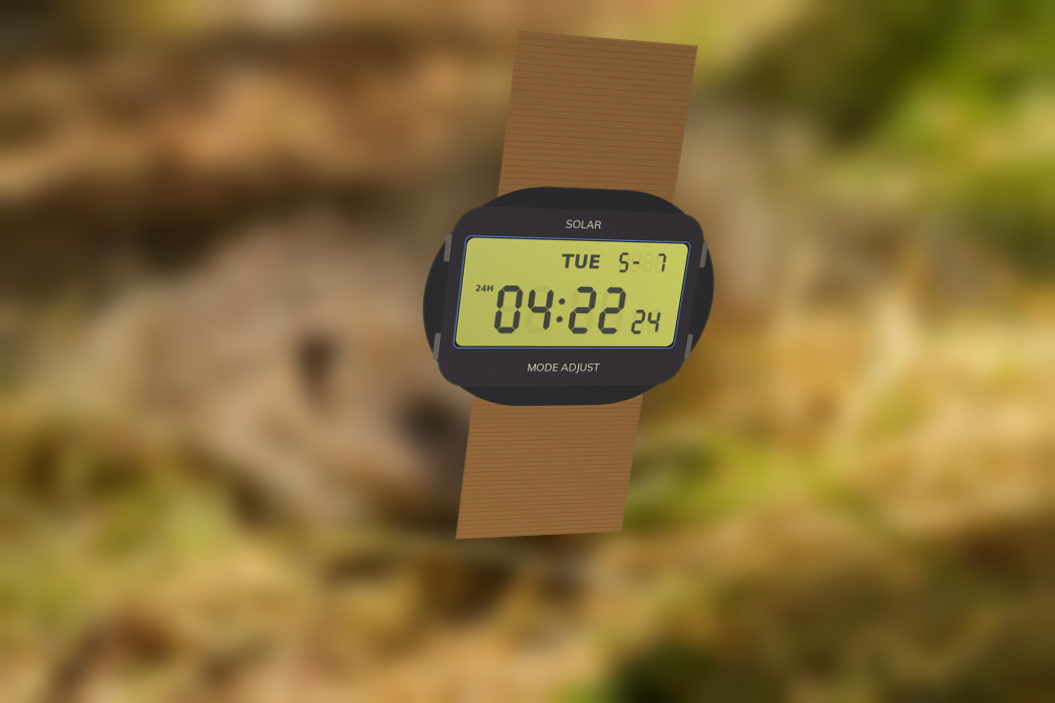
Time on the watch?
4:22:24
